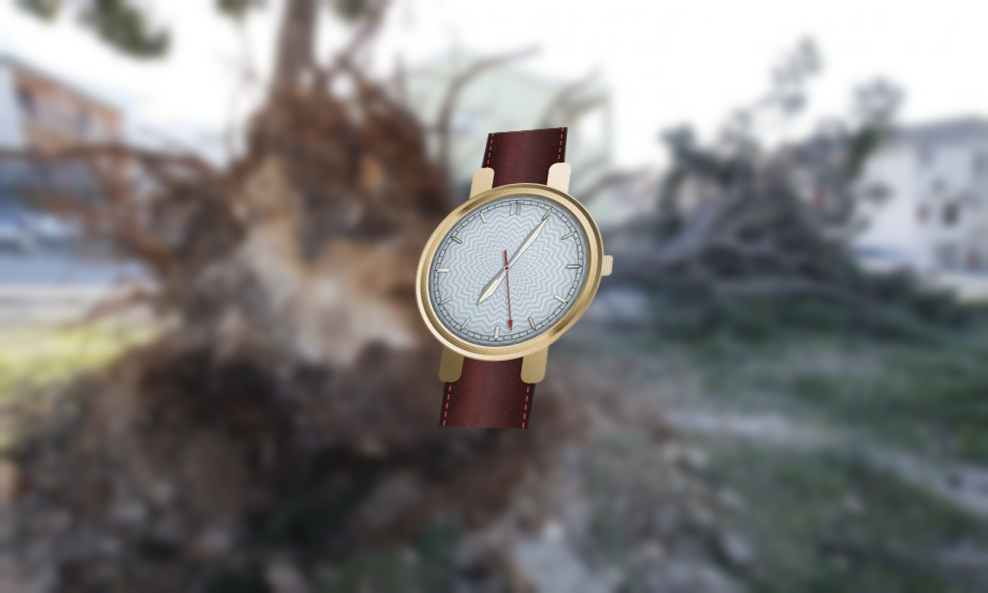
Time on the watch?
7:05:28
